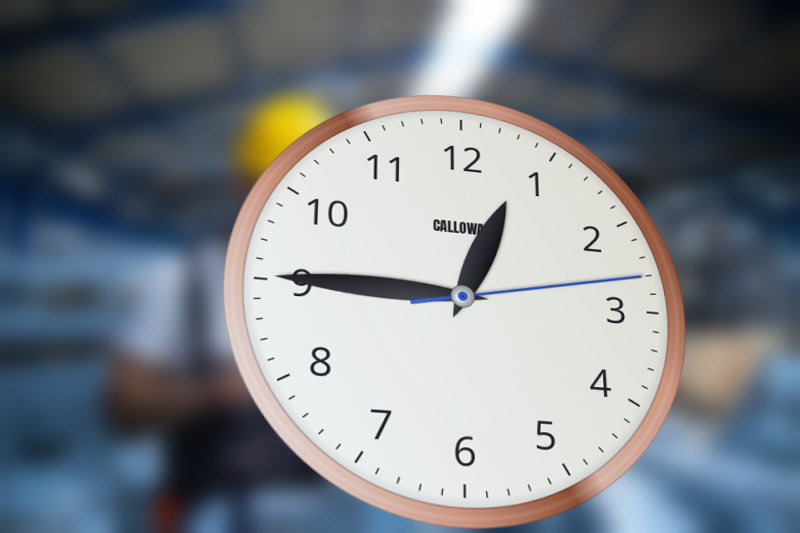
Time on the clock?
12:45:13
